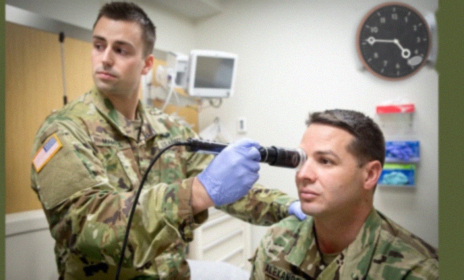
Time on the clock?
4:46
